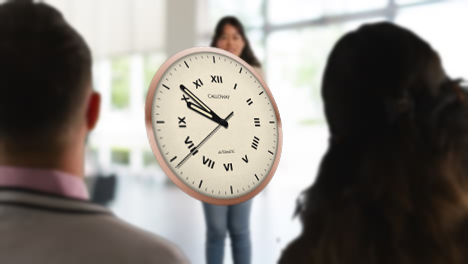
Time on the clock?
9:51:39
